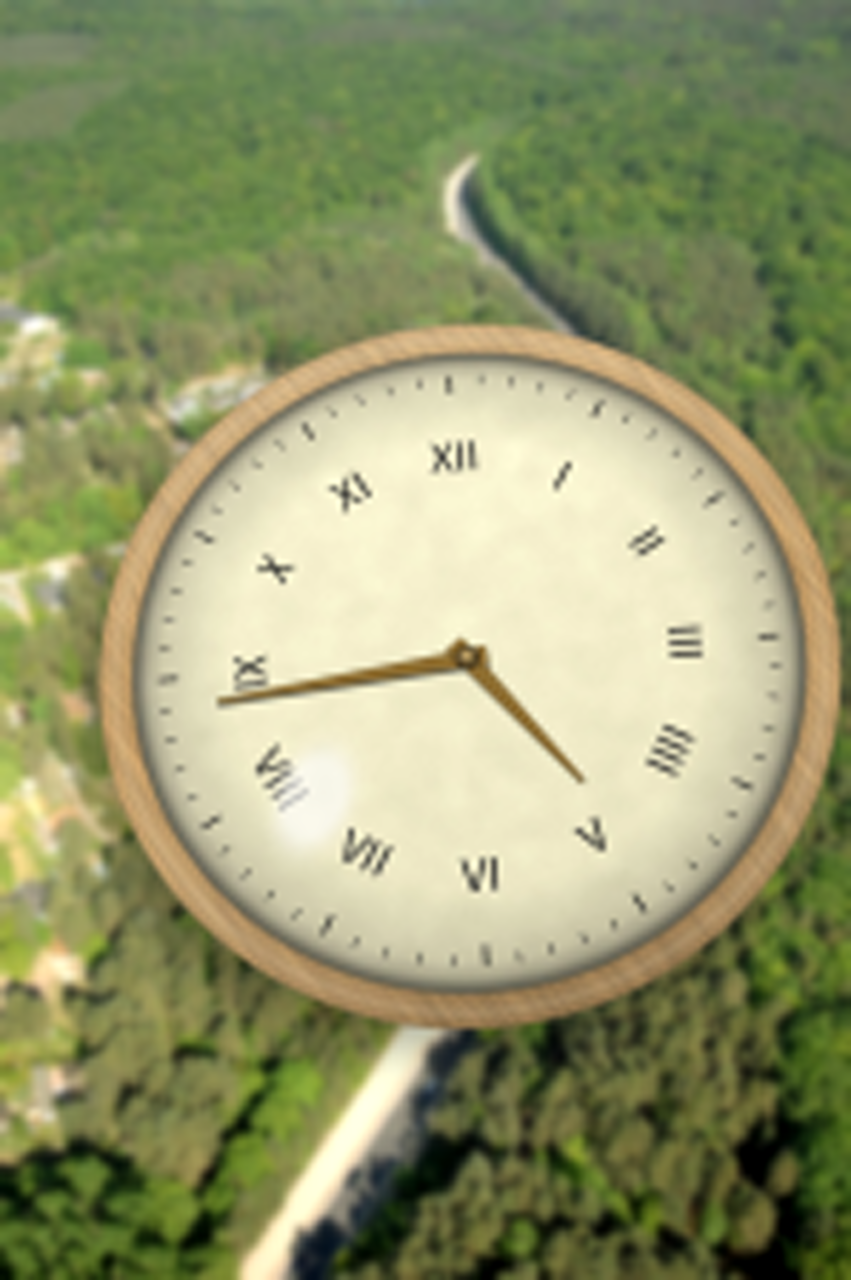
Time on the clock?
4:44
